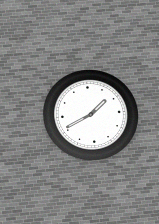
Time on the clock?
1:41
